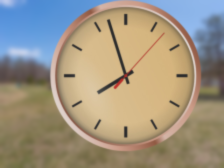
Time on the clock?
7:57:07
